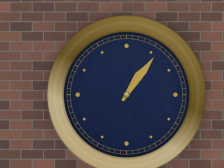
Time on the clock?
1:06
